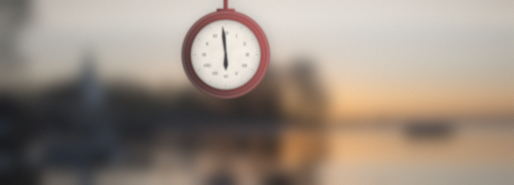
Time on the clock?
5:59
